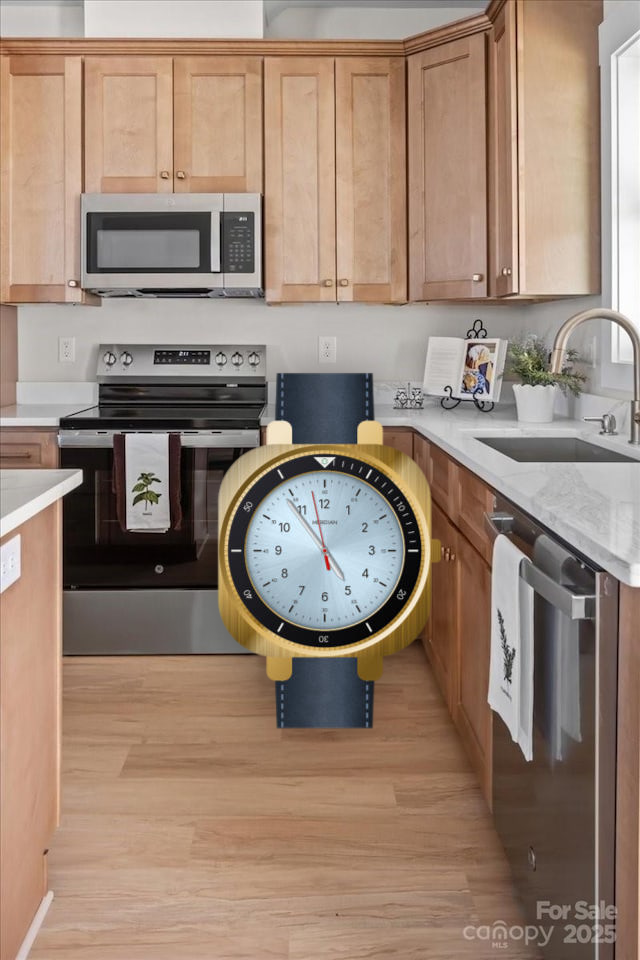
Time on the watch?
4:53:58
